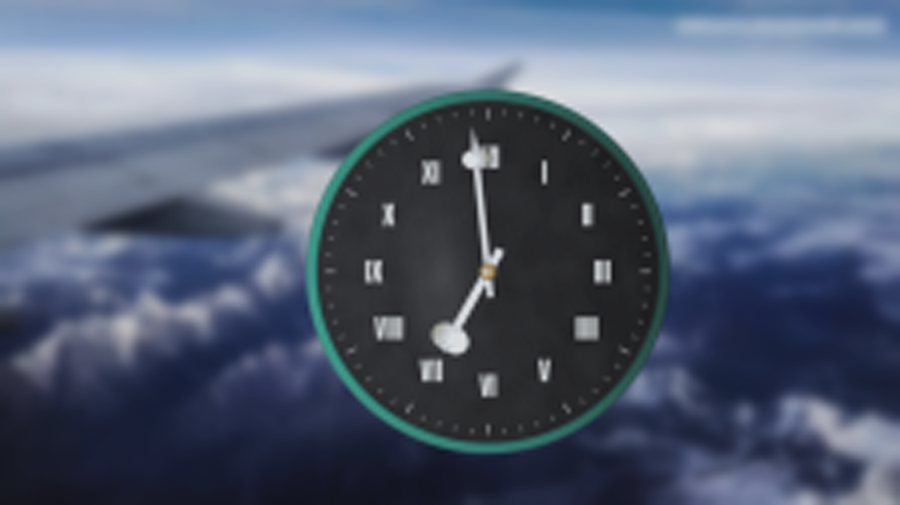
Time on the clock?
6:59
